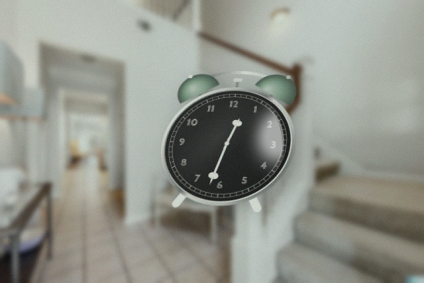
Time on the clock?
12:32
